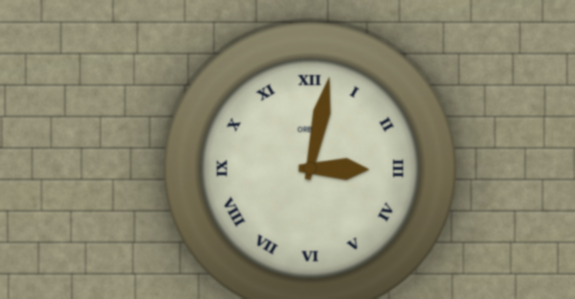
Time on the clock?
3:02
